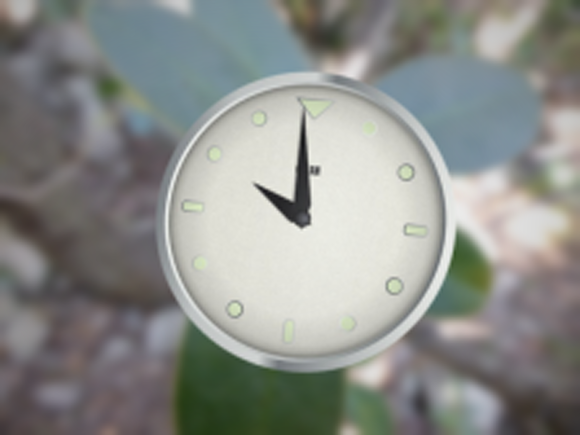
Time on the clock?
9:59
